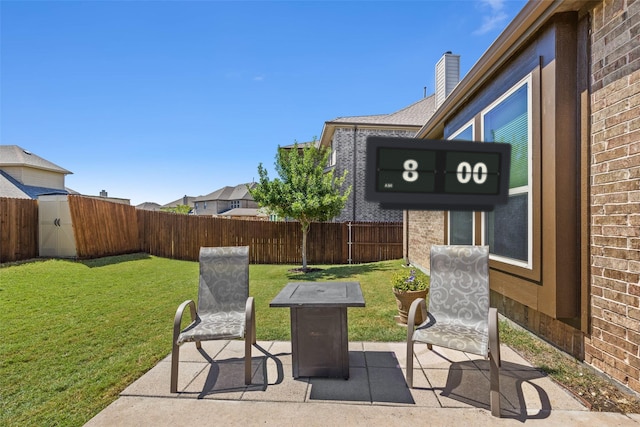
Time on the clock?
8:00
